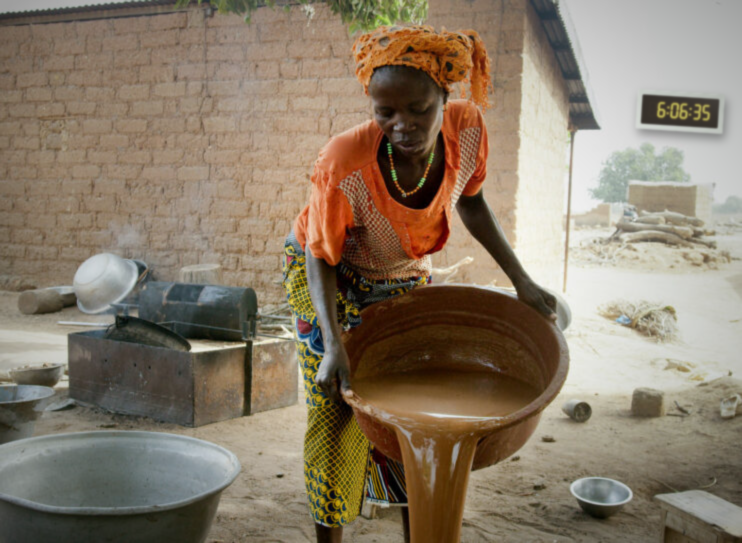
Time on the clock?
6:06:35
